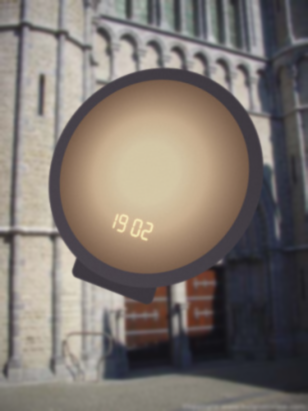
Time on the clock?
19:02
